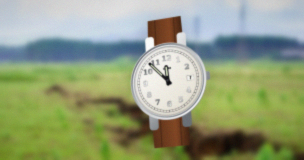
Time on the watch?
11:53
